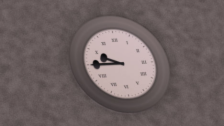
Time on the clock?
9:45
